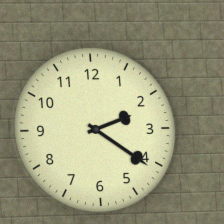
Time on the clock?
2:21
